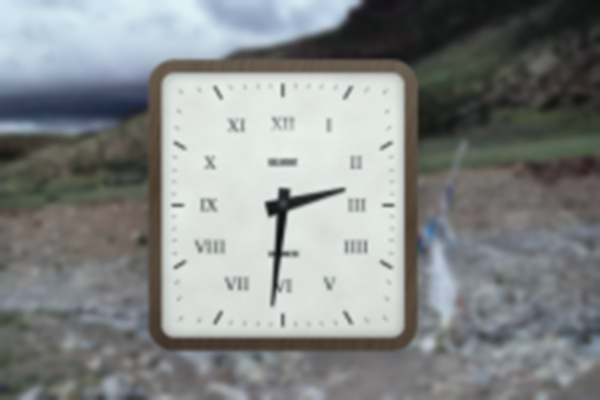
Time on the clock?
2:31
